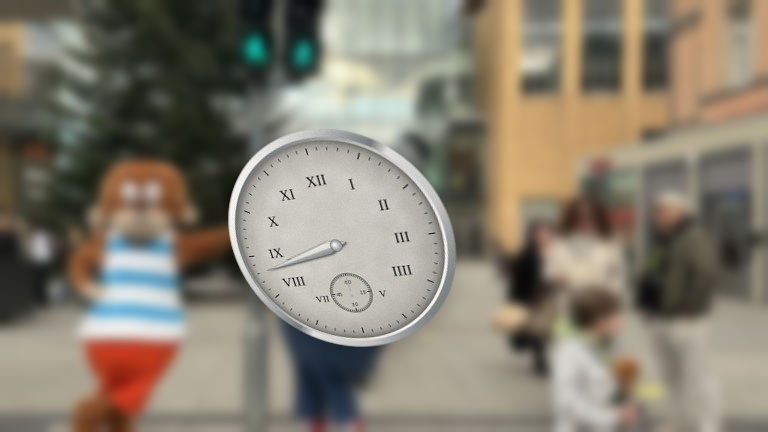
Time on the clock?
8:43
